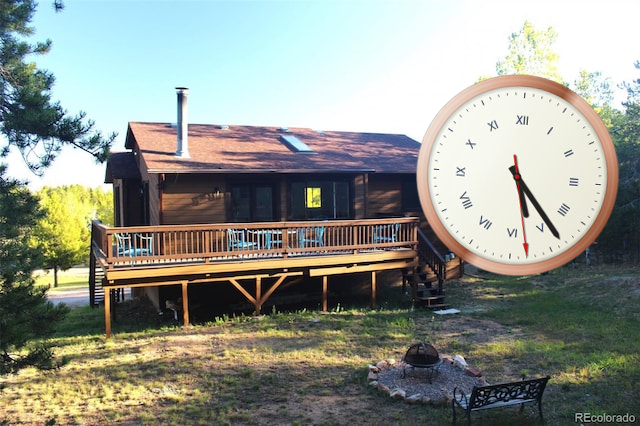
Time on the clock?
5:23:28
